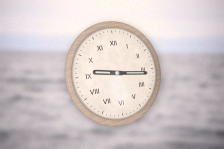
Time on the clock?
9:16
